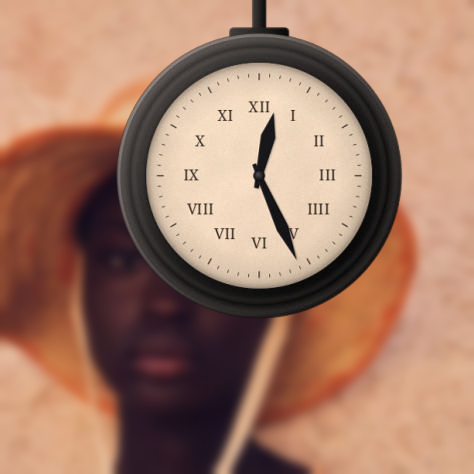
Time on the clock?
12:26
